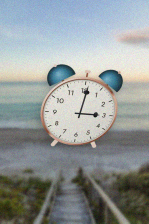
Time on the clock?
3:01
